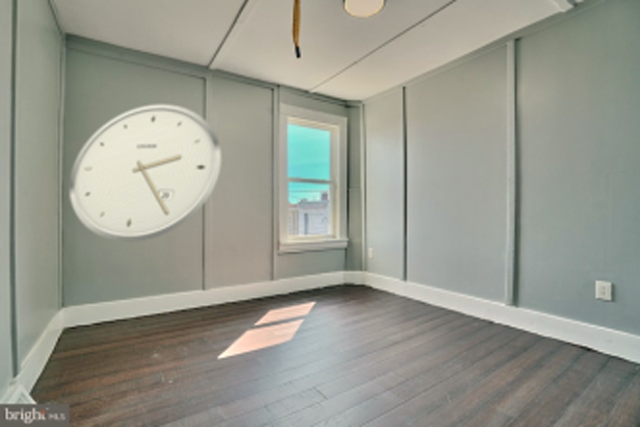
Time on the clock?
2:24
